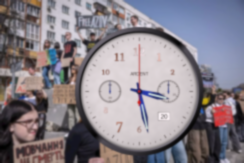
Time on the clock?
3:28
